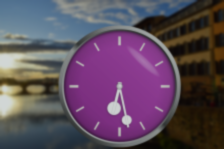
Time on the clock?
6:28
